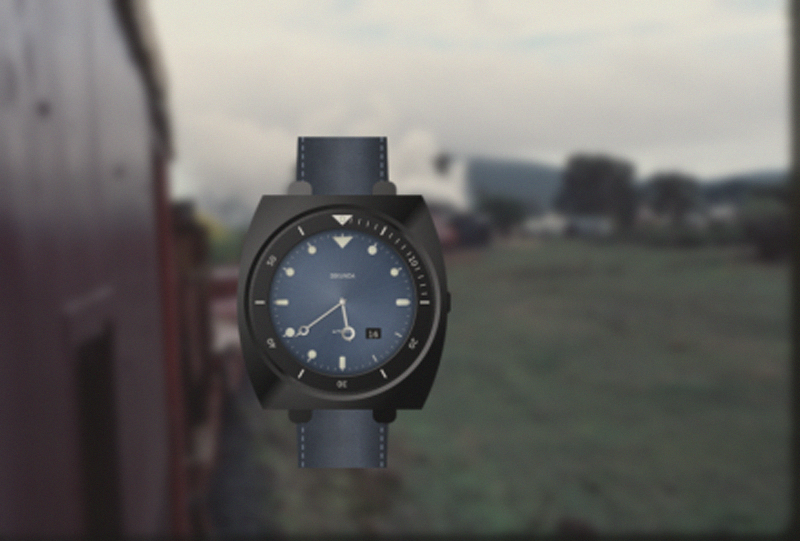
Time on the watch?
5:39
